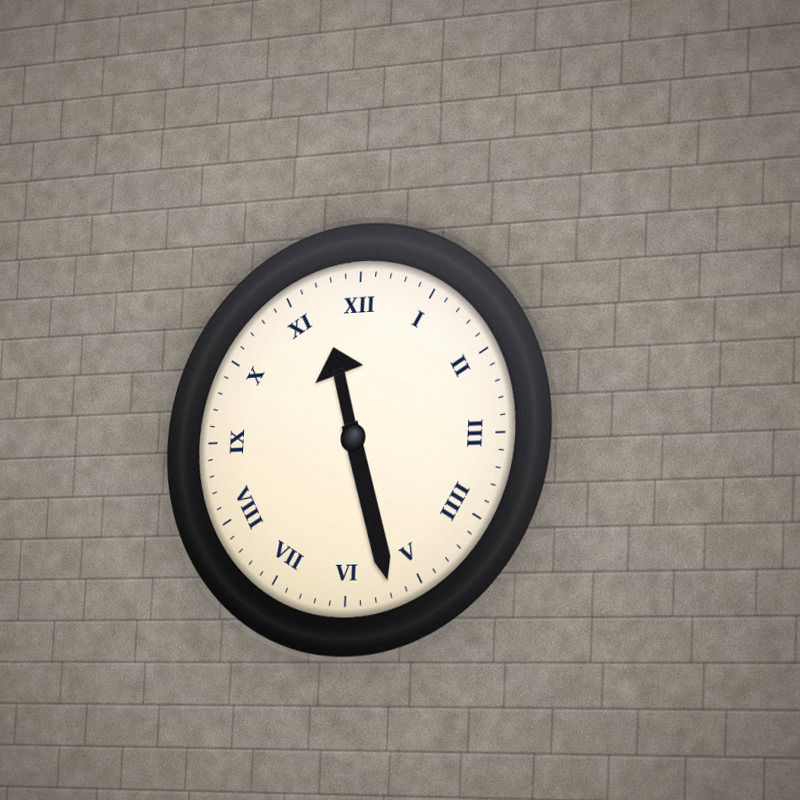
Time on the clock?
11:27
